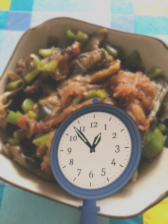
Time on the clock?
12:53
